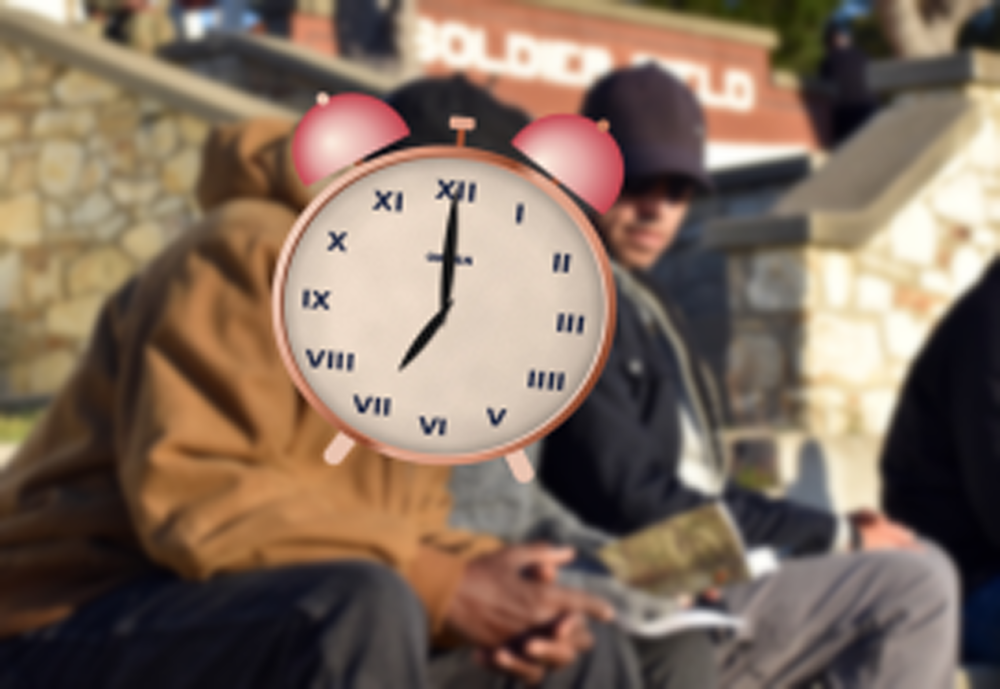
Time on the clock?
7:00
